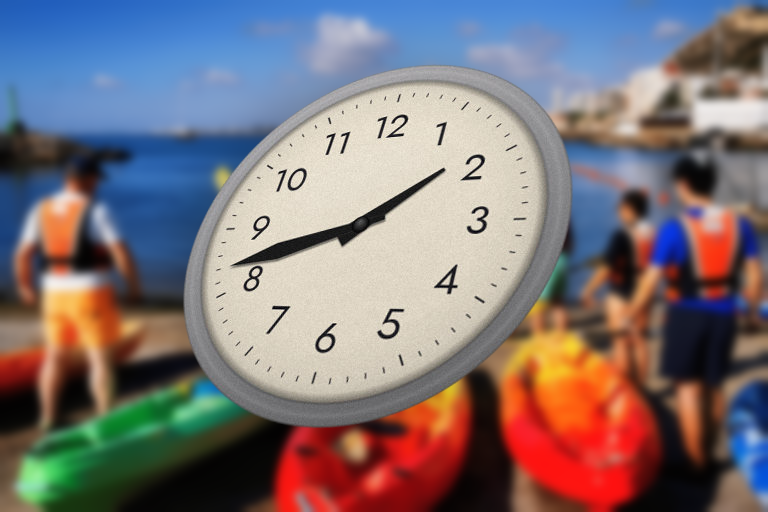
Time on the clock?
1:42
